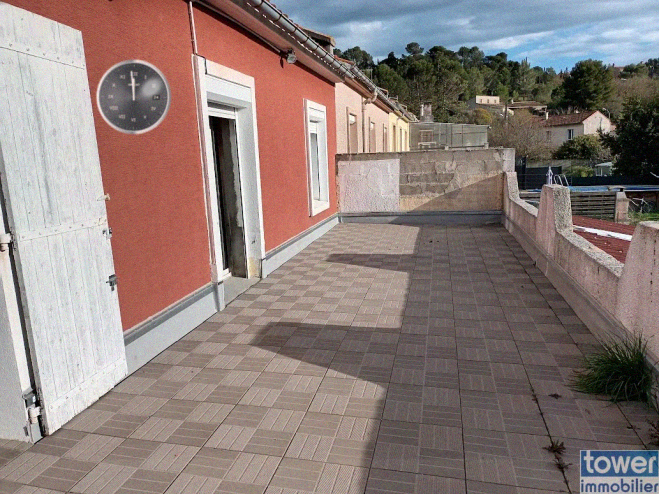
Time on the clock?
11:59
